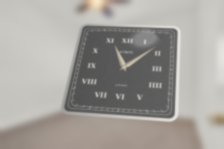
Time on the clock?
11:08
